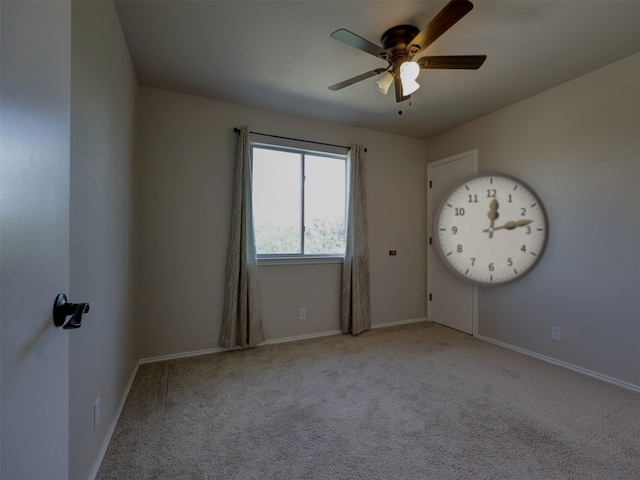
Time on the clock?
12:13
